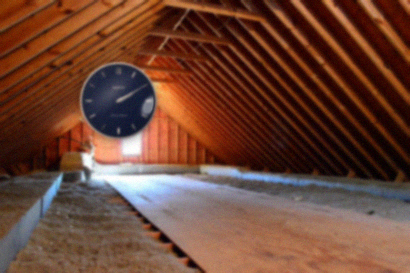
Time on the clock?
2:10
